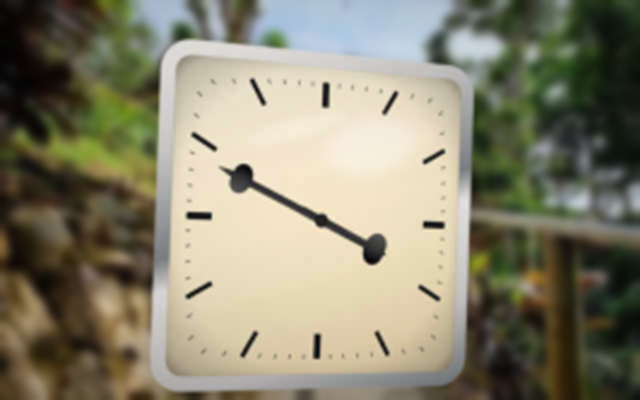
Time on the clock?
3:49
